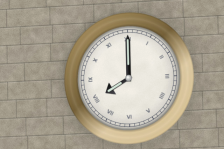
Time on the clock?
8:00
